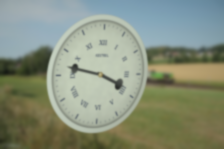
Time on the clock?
3:47
